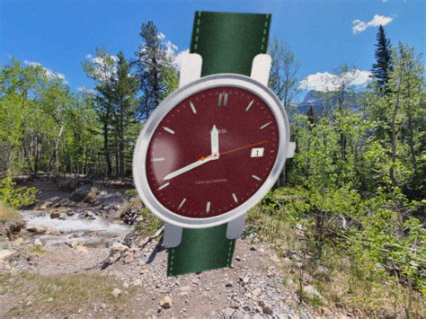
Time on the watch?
11:41:13
